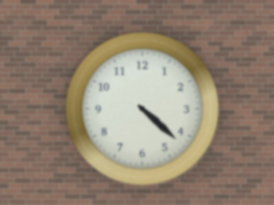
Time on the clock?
4:22
